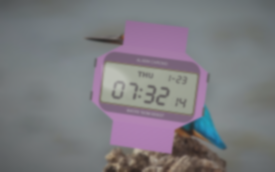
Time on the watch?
7:32
